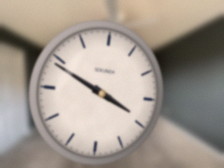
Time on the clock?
3:49
